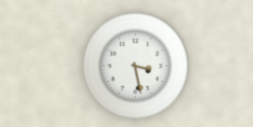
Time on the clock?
3:28
